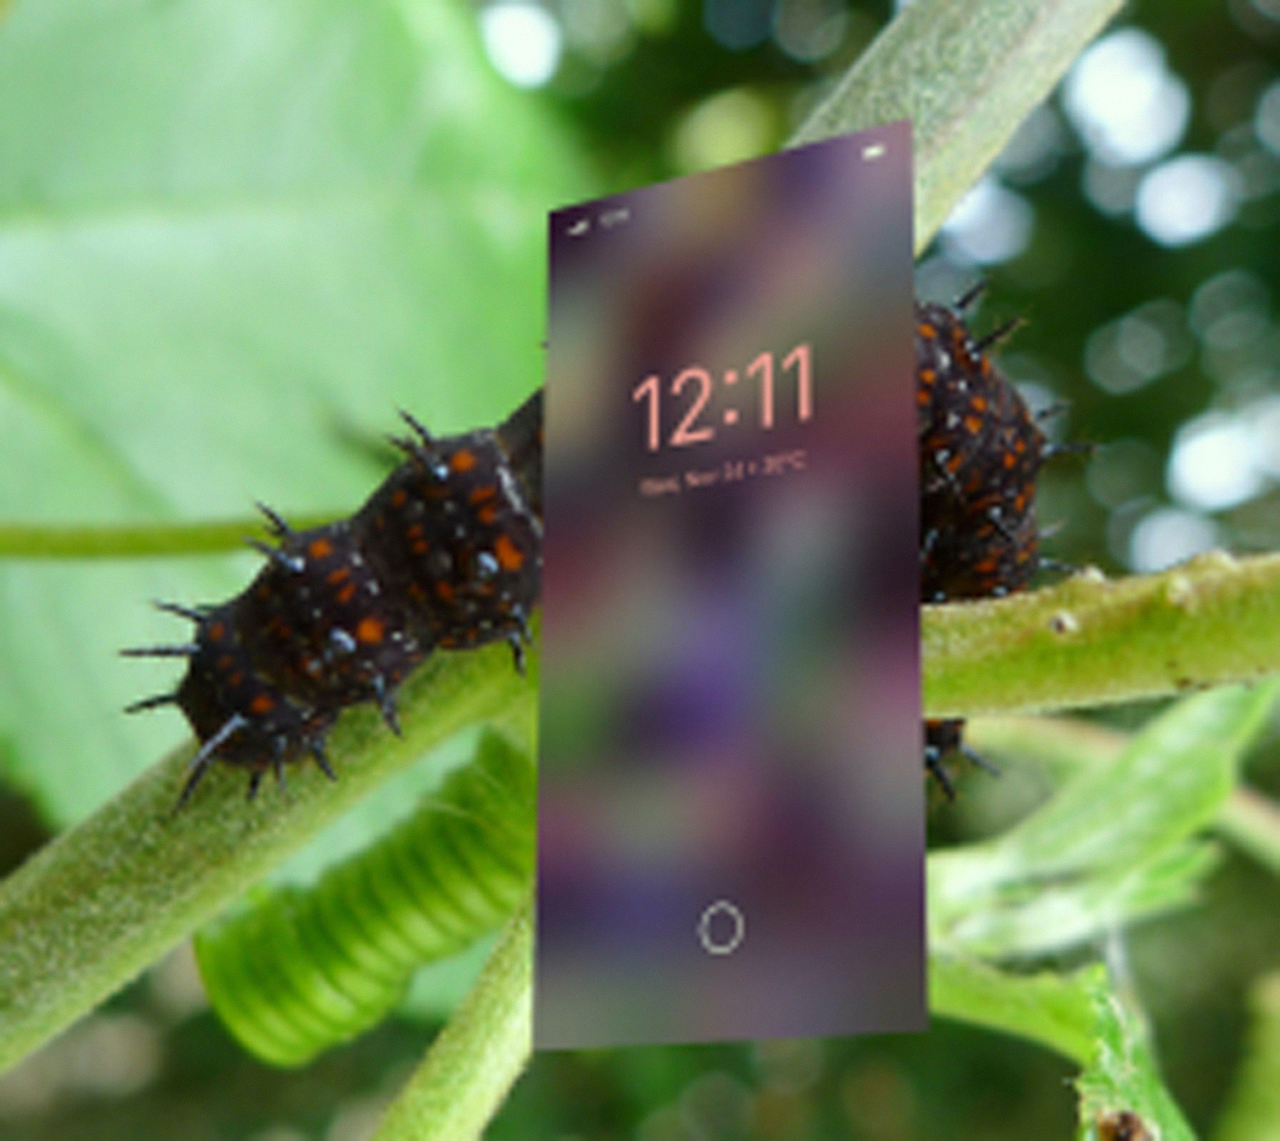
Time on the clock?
12:11
